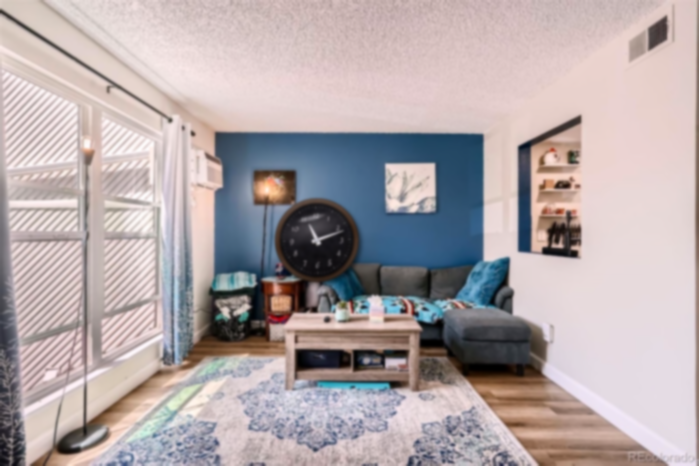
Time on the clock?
11:12
